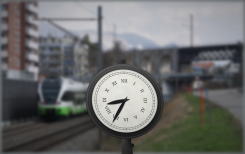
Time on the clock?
8:35
